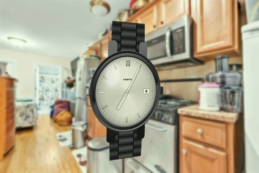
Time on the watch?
7:05
